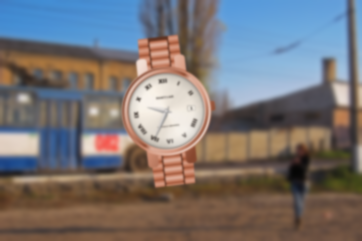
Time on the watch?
9:35
